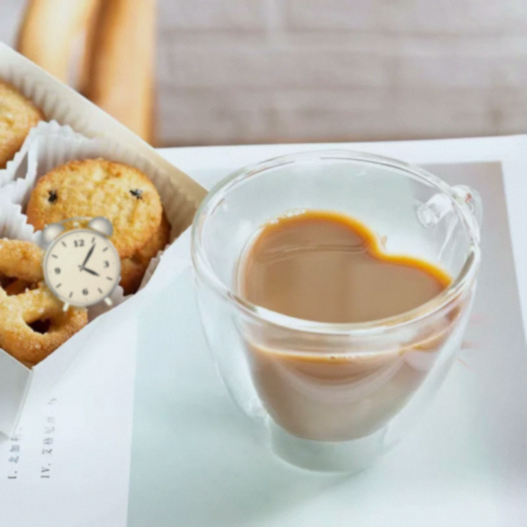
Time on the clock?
4:06
